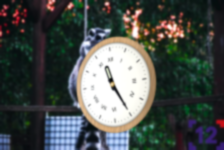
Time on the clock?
11:25
